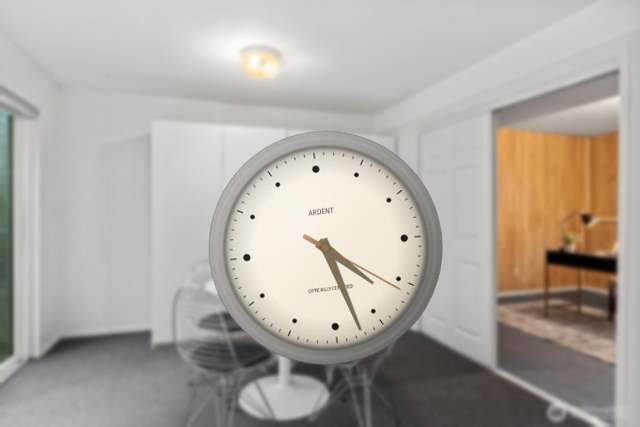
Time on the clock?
4:27:21
